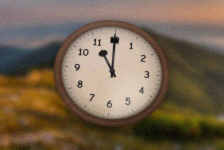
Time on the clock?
11:00
